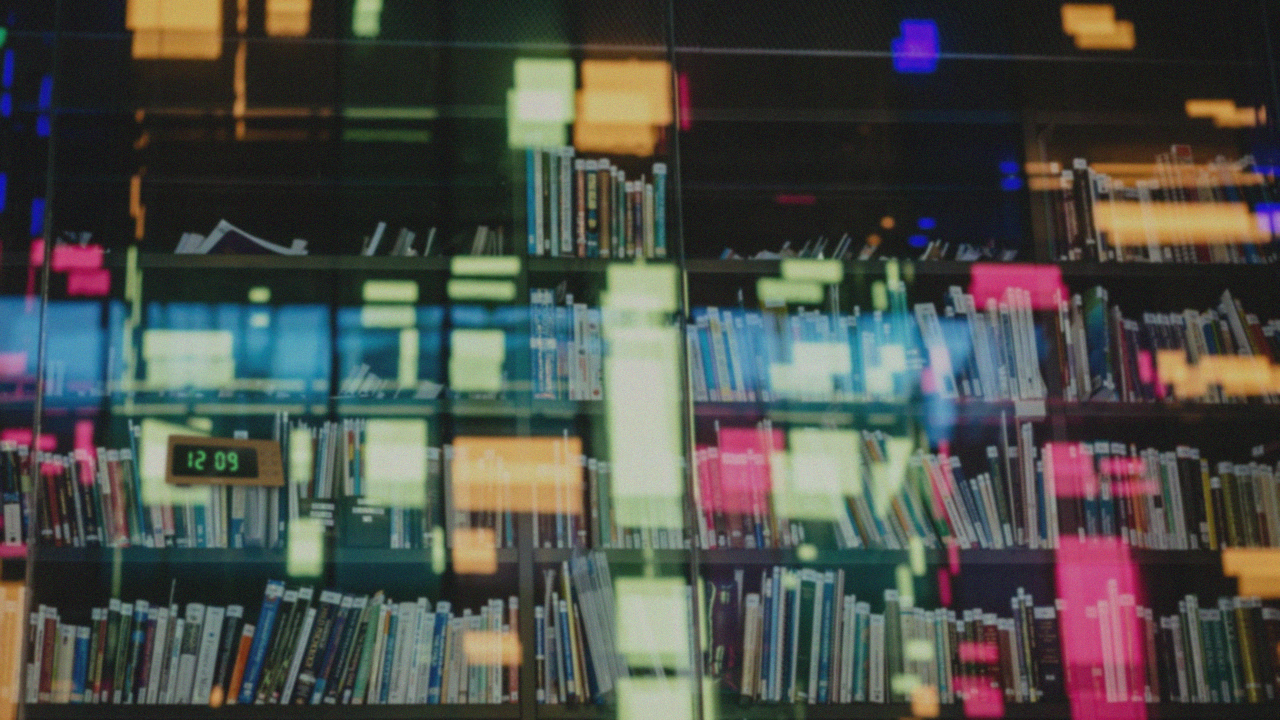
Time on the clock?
12:09
